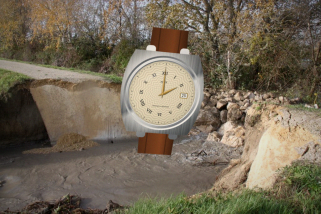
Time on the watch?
2:00
